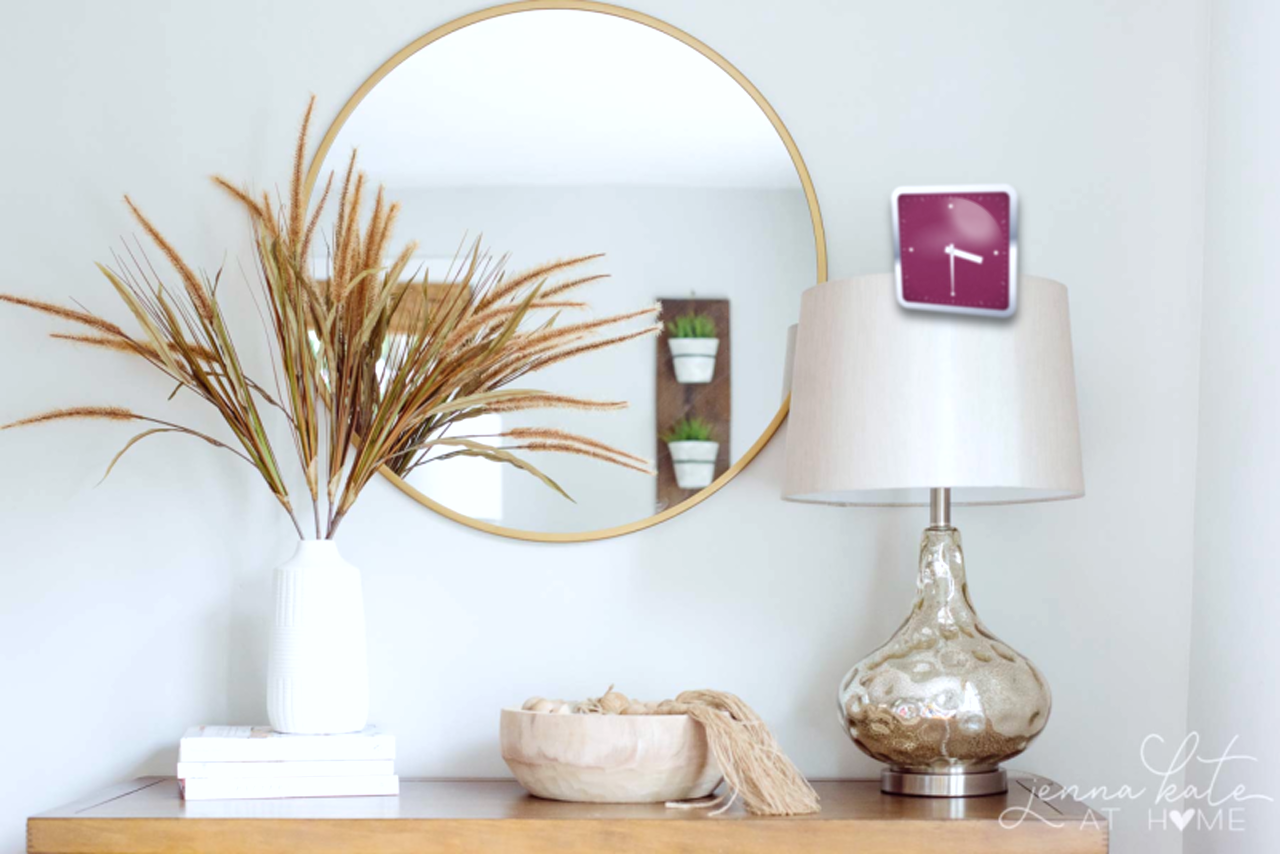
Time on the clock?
3:30
